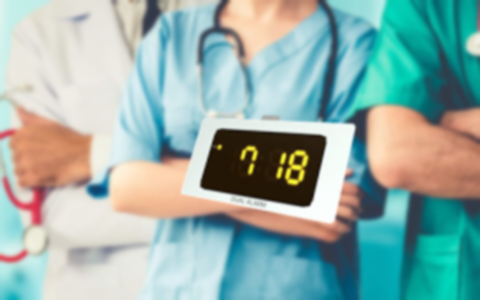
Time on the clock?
7:18
